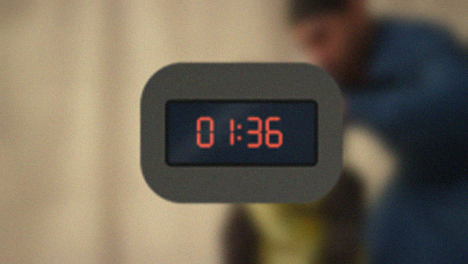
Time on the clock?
1:36
